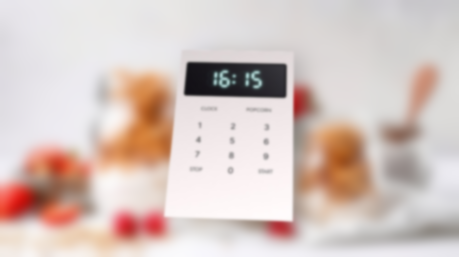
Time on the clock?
16:15
